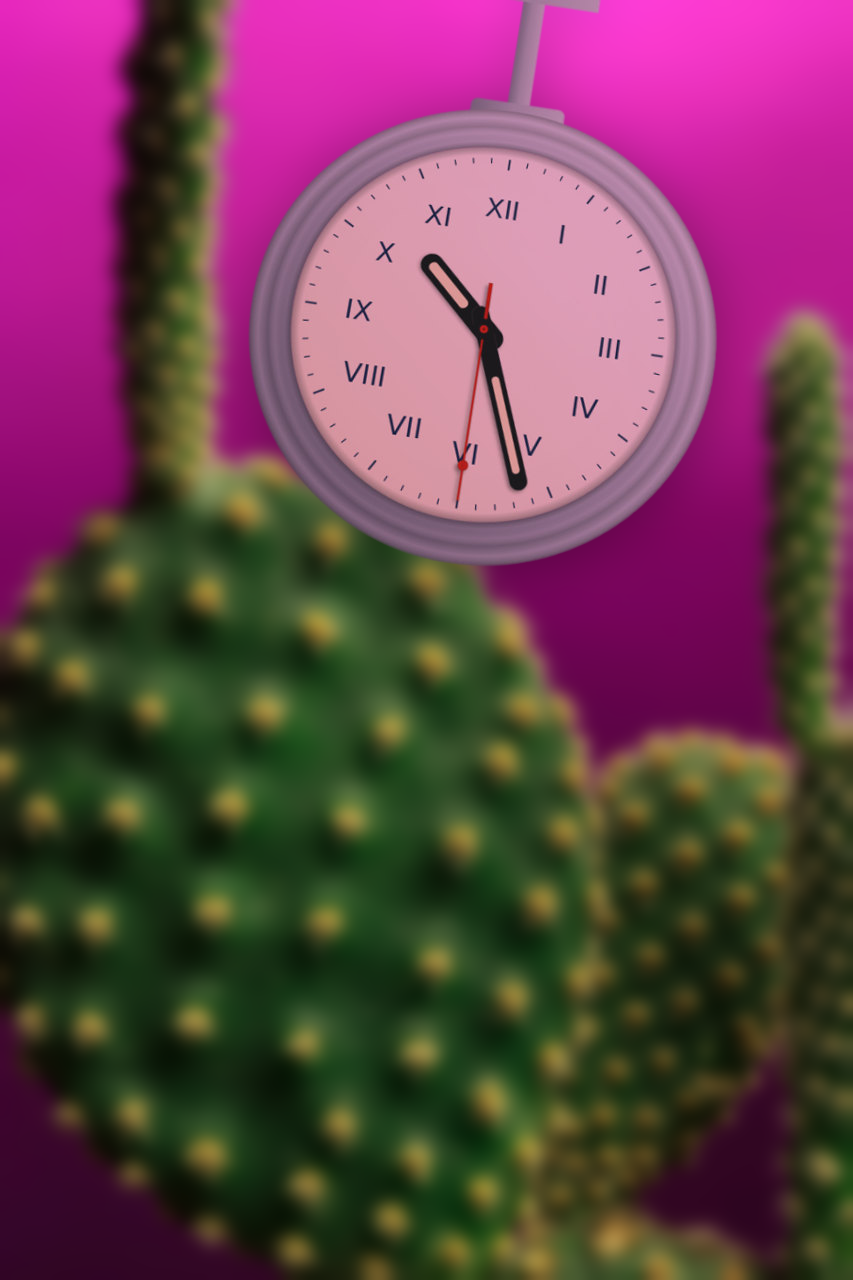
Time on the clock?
10:26:30
